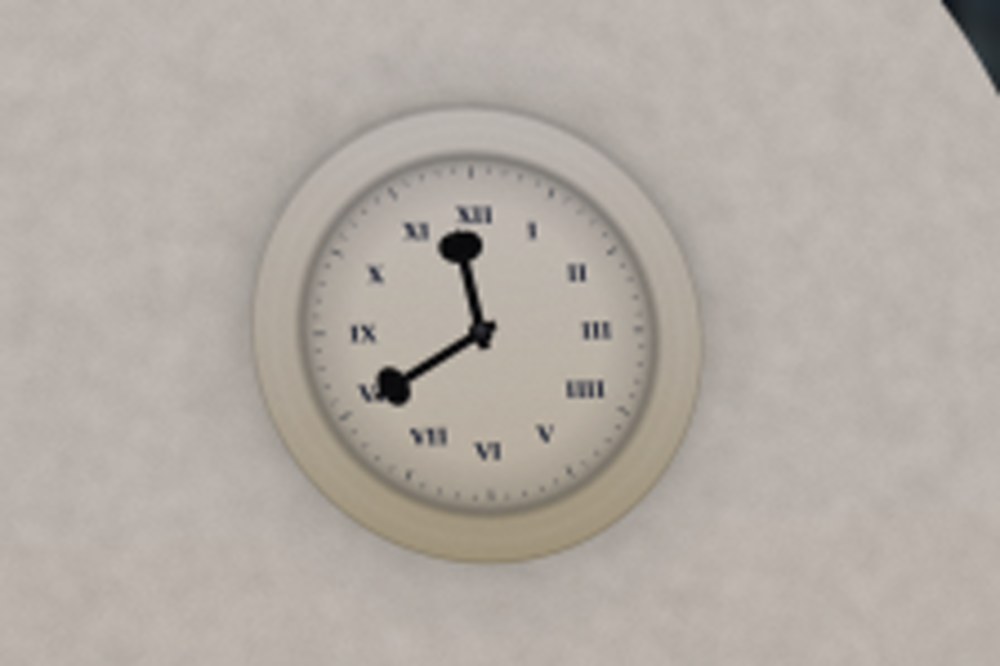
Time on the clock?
11:40
